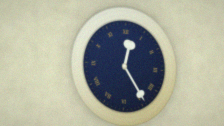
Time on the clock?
12:24
